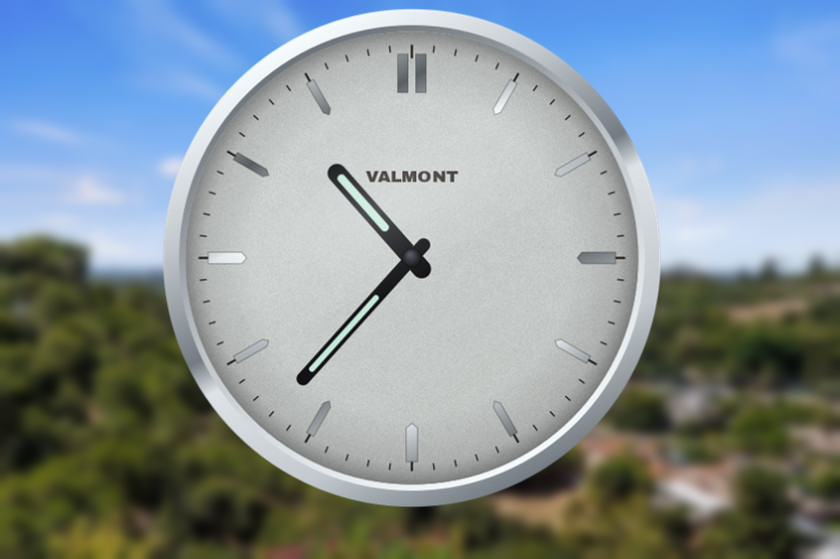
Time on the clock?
10:37
